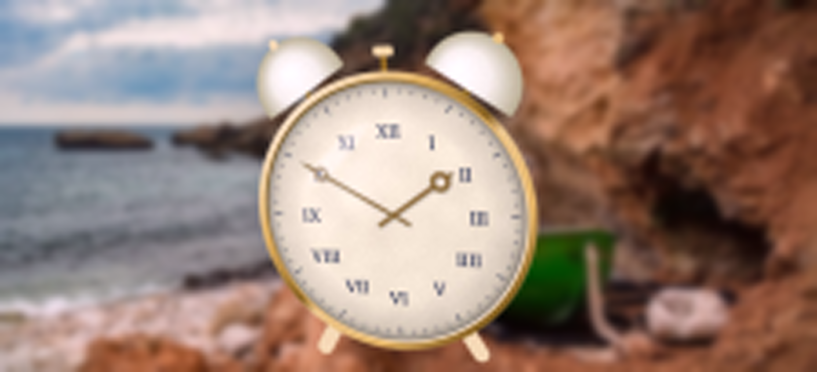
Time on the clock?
1:50
